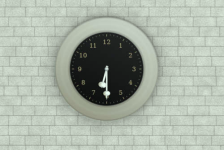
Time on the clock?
6:30
